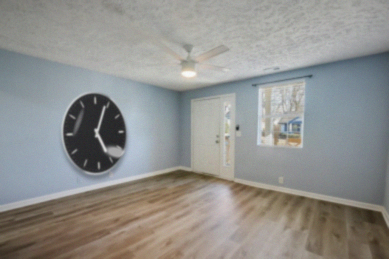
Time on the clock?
5:04
